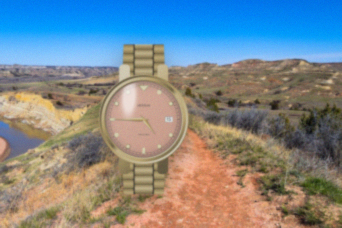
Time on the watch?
4:45
